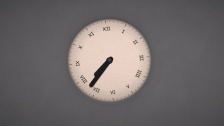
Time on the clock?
7:37
